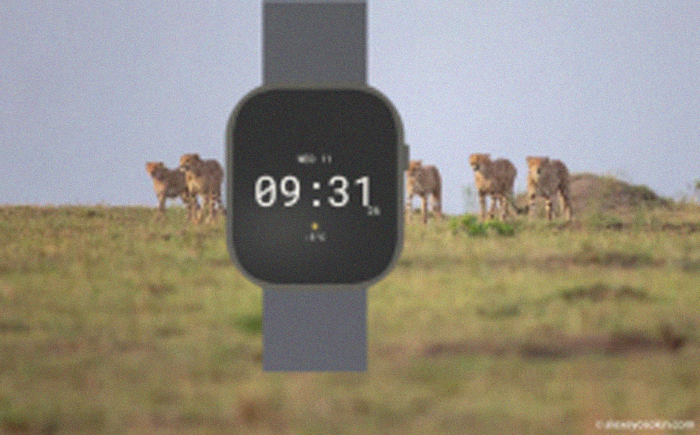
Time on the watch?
9:31
